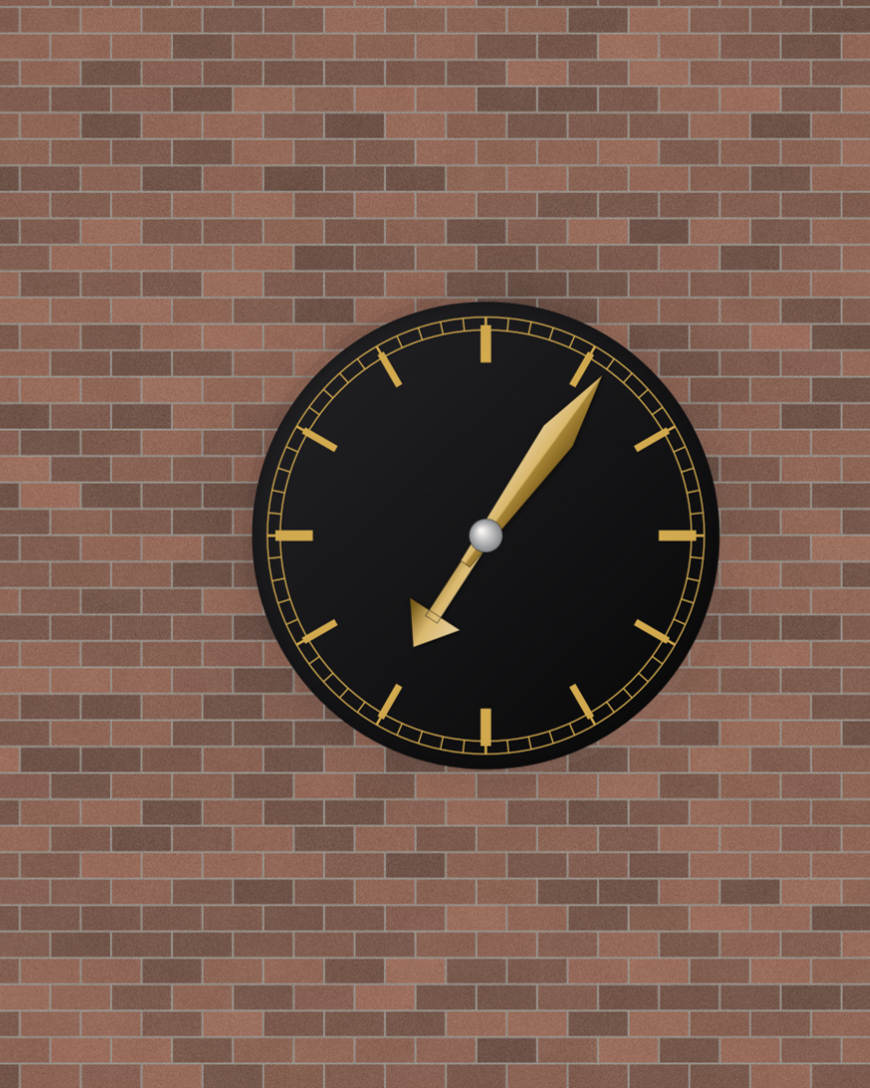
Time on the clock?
7:06
